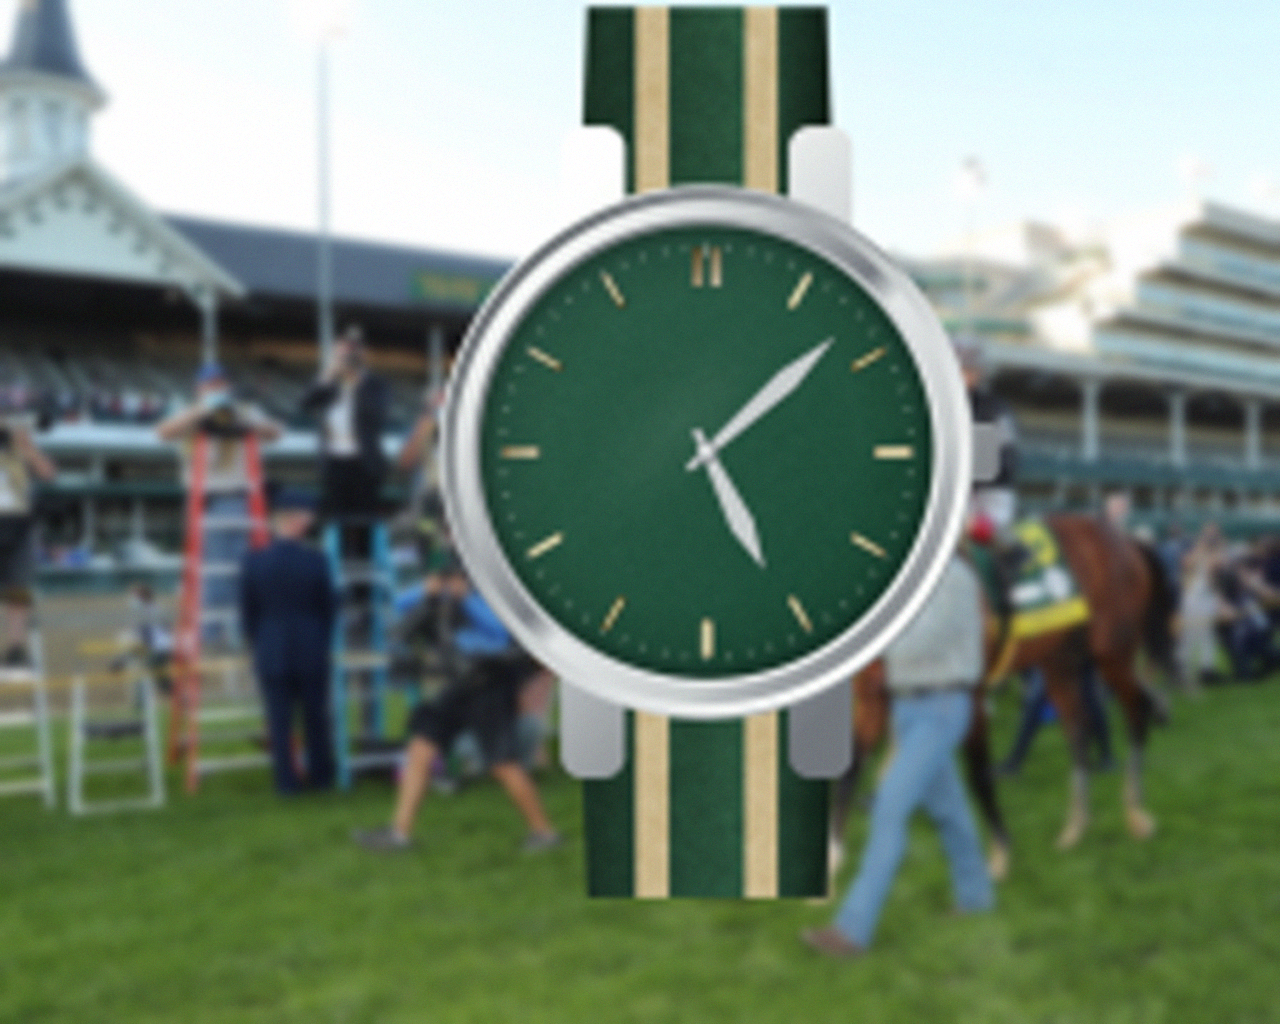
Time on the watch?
5:08
